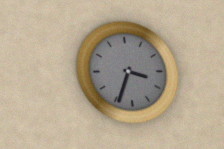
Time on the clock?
3:34
